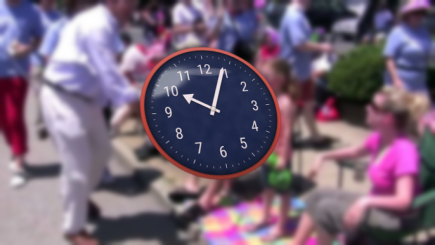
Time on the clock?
10:04
